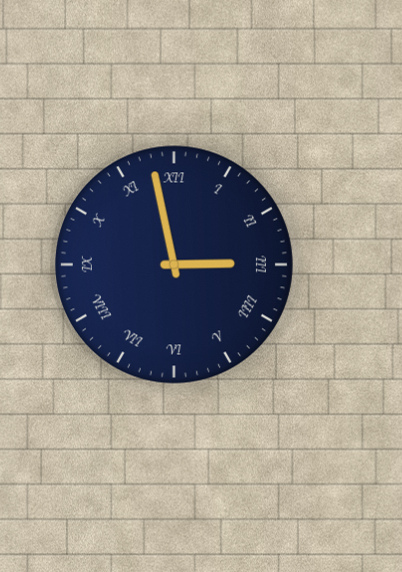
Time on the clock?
2:58
